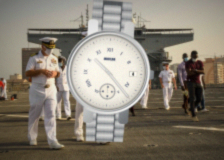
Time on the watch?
10:23
